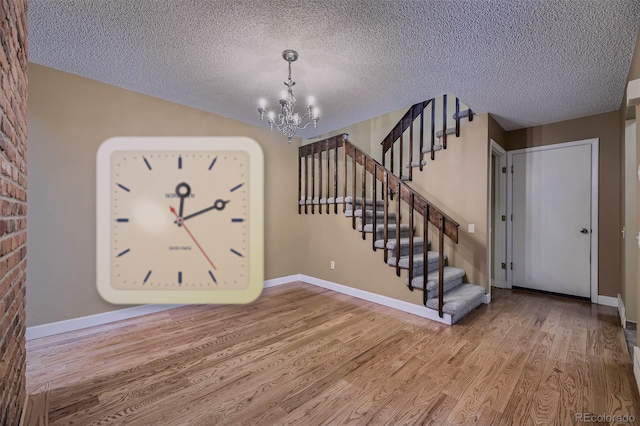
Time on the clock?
12:11:24
